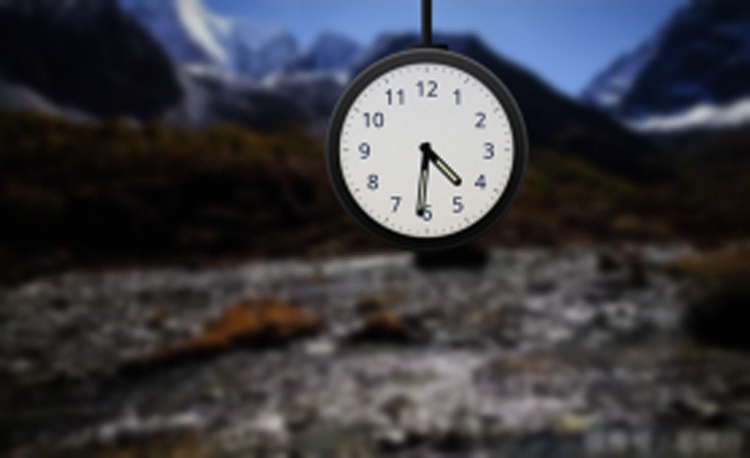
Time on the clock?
4:31
